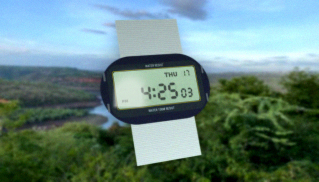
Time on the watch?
4:25:03
